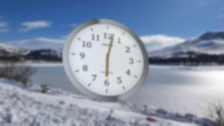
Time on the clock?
6:02
